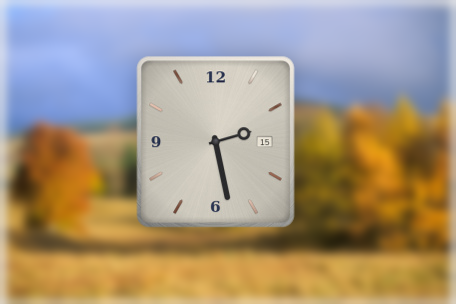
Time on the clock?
2:28
